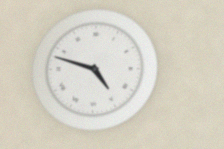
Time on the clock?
4:48
